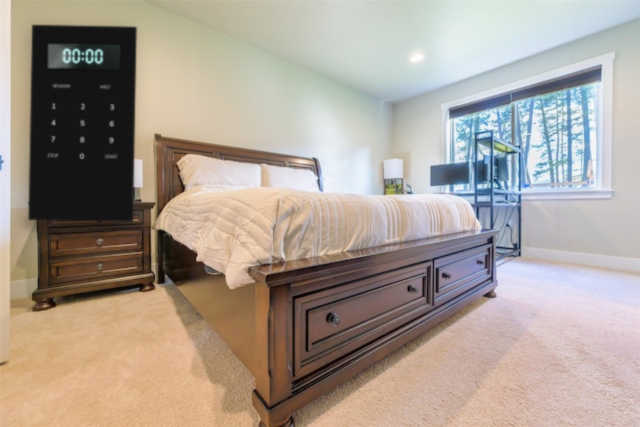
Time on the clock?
0:00
